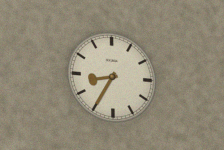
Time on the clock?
8:35
